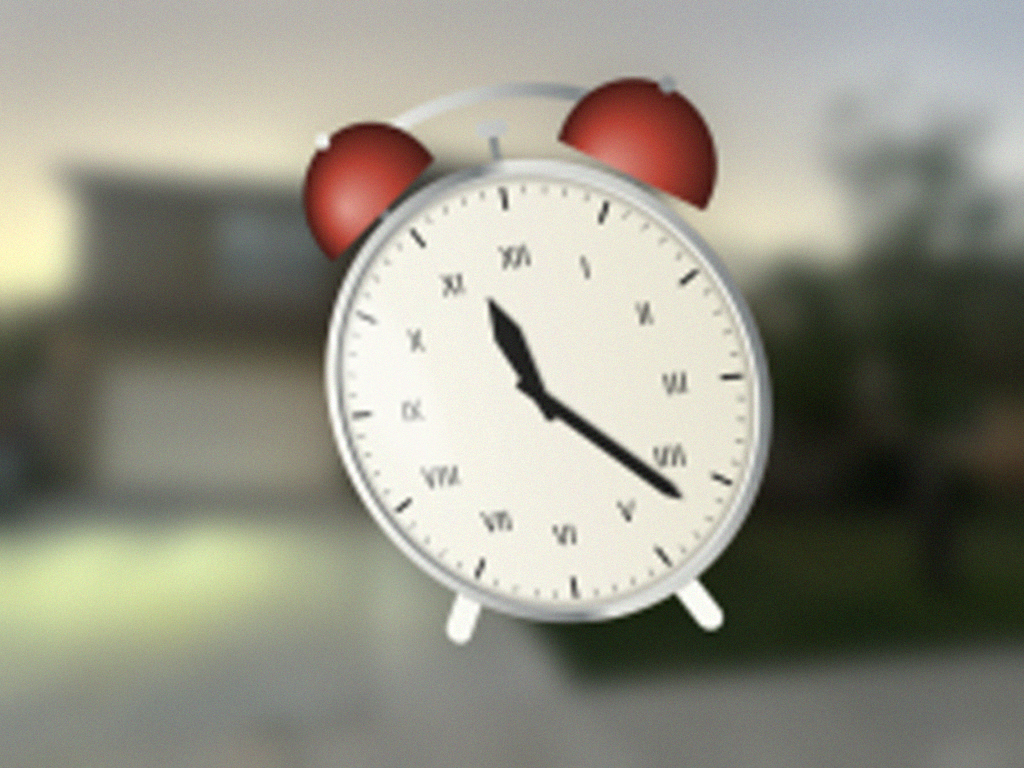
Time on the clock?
11:22
